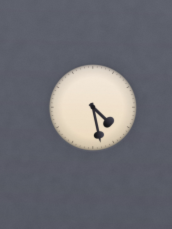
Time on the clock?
4:28
